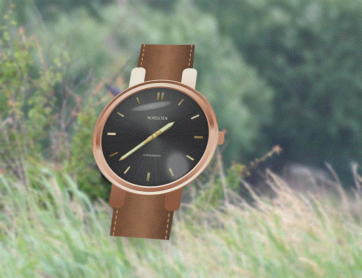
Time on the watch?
1:38
